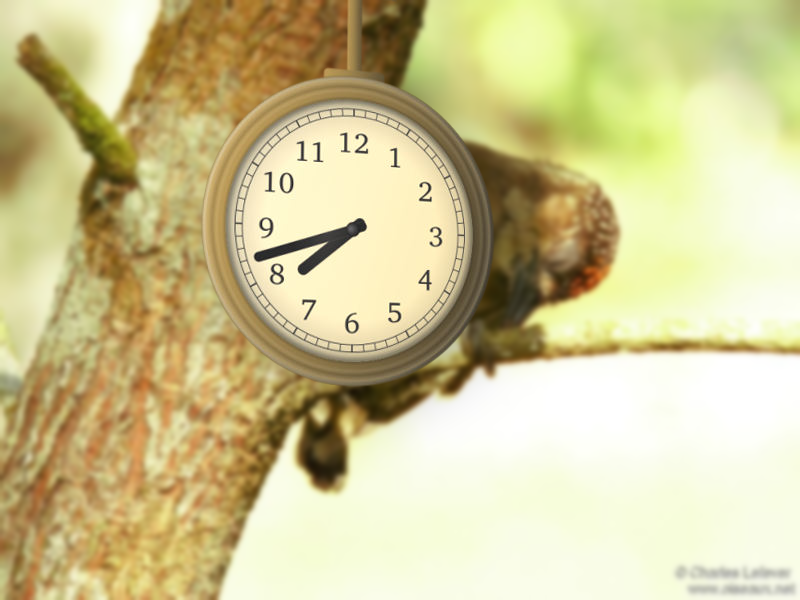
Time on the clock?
7:42
